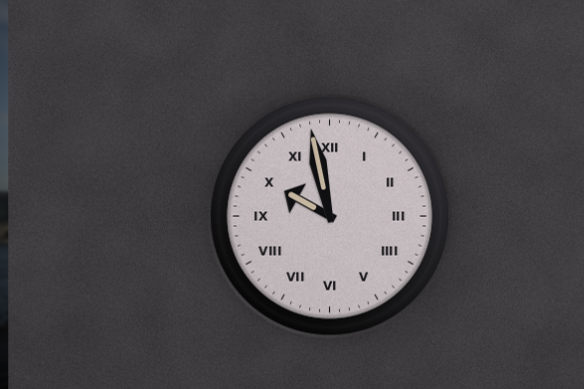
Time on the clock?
9:58
